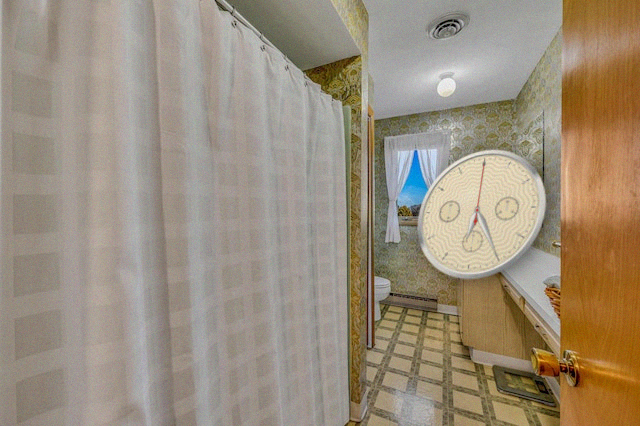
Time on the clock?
6:25
